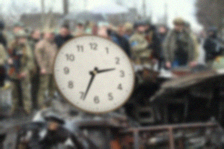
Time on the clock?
2:34
